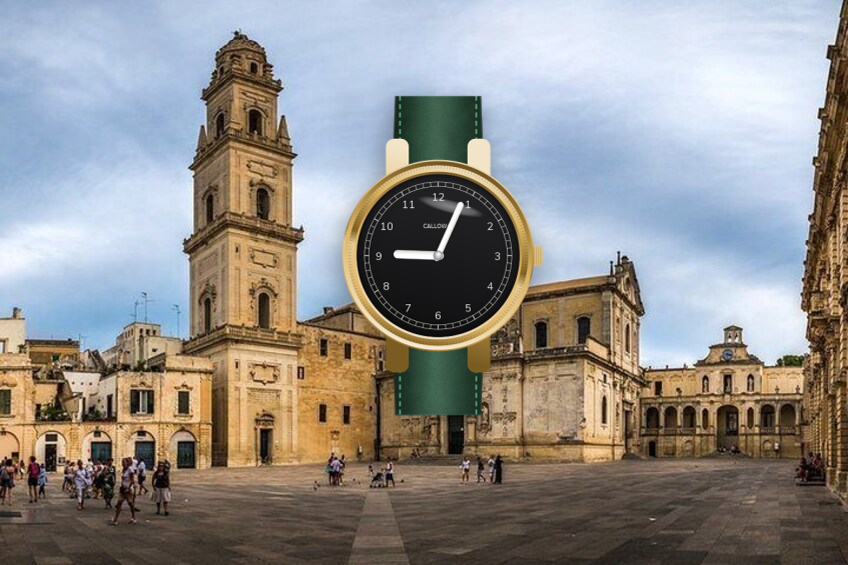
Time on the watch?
9:04
